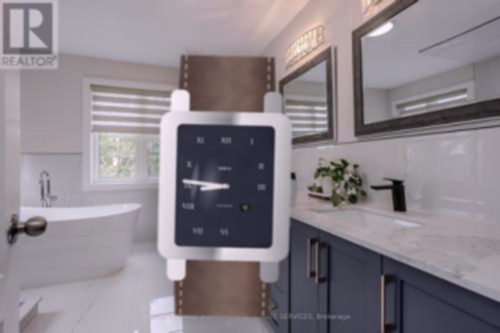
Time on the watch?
8:46
